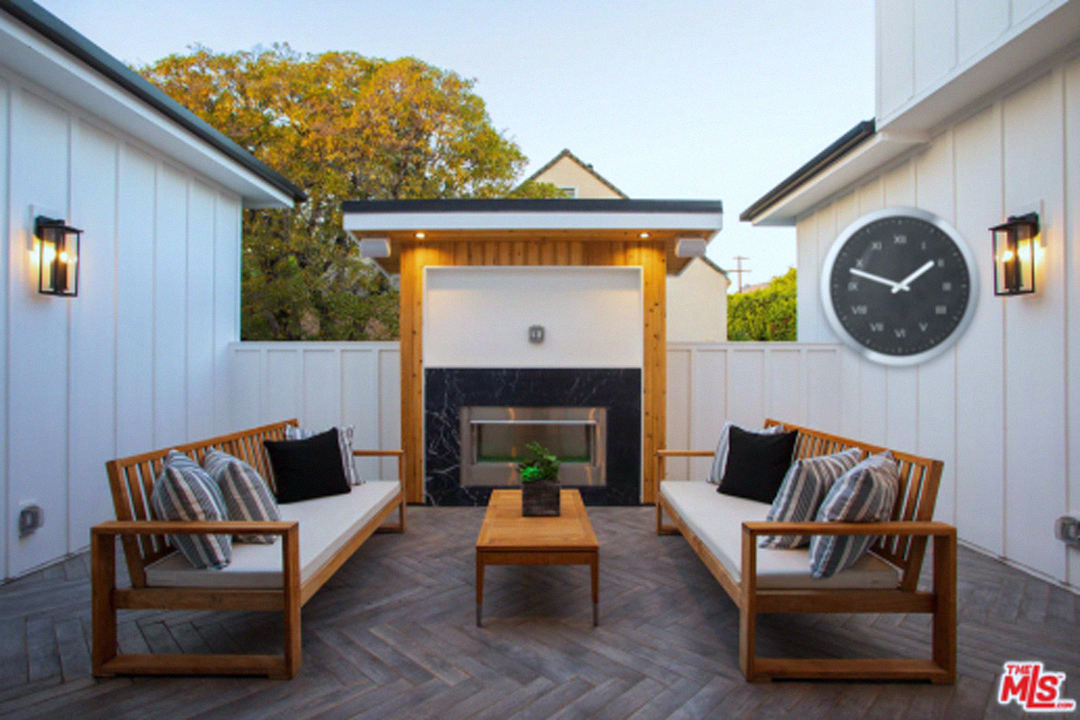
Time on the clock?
1:48
